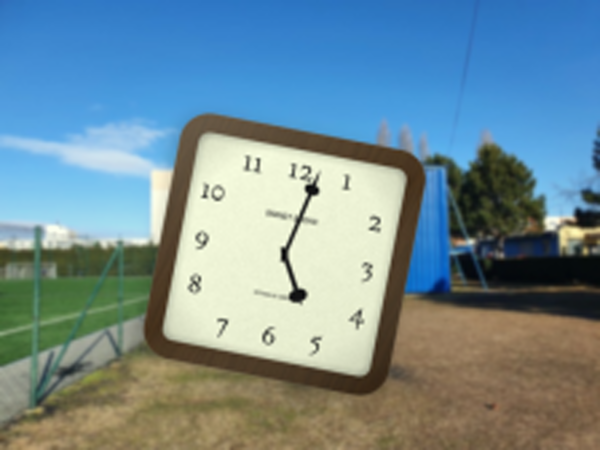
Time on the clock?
5:02
